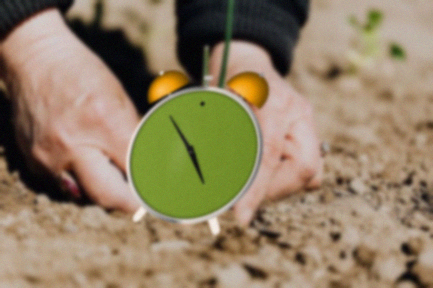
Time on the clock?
4:53
